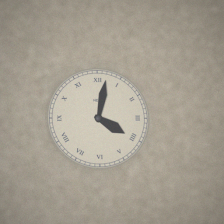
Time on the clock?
4:02
